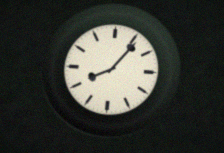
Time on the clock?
8:06
